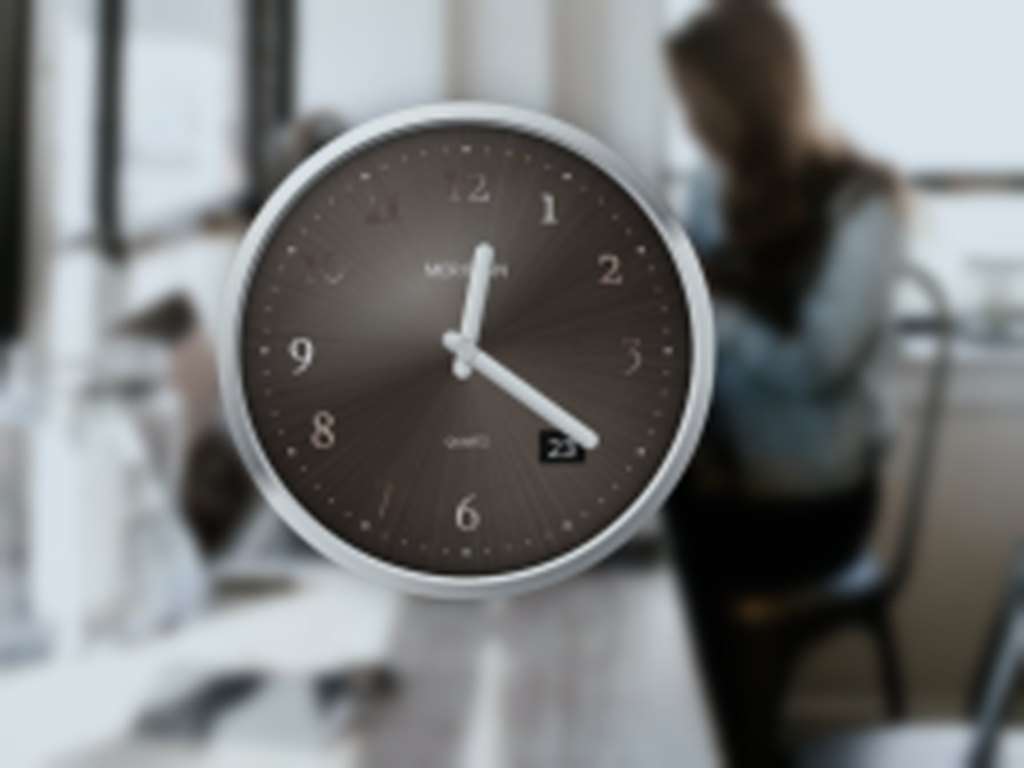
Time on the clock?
12:21
